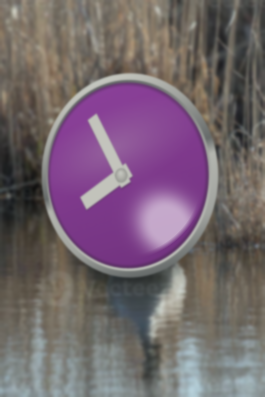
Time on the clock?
7:55
